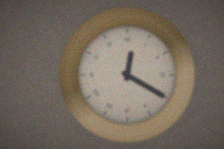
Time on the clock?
12:20
